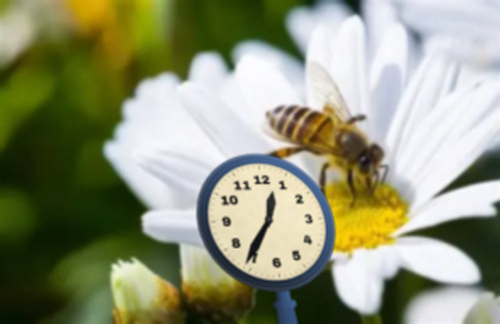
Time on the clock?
12:36
